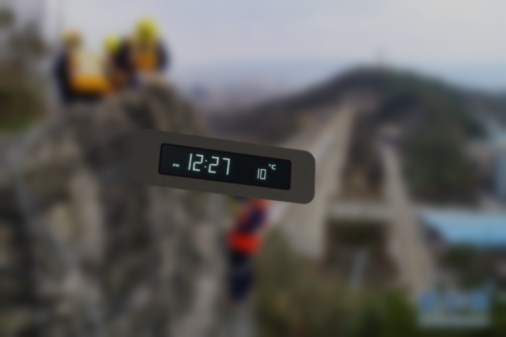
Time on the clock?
12:27
